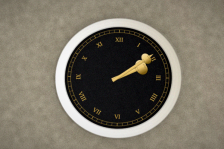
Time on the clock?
2:09
